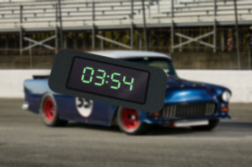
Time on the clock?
3:54
